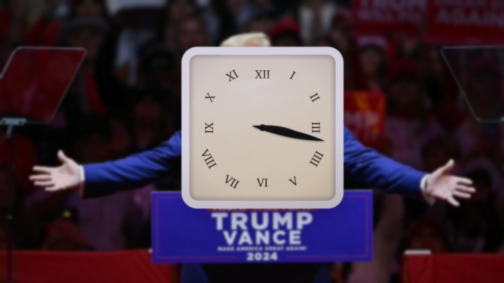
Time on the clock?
3:17
